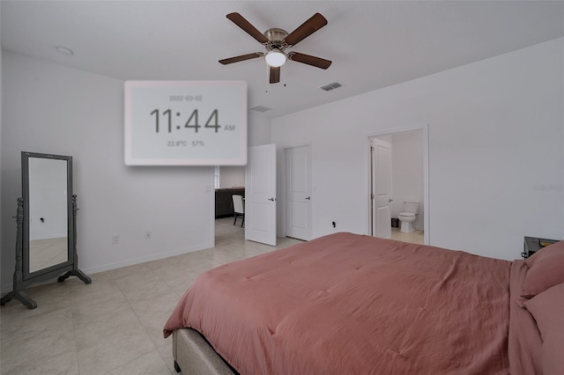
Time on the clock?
11:44
